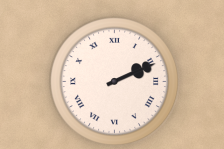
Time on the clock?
2:11
